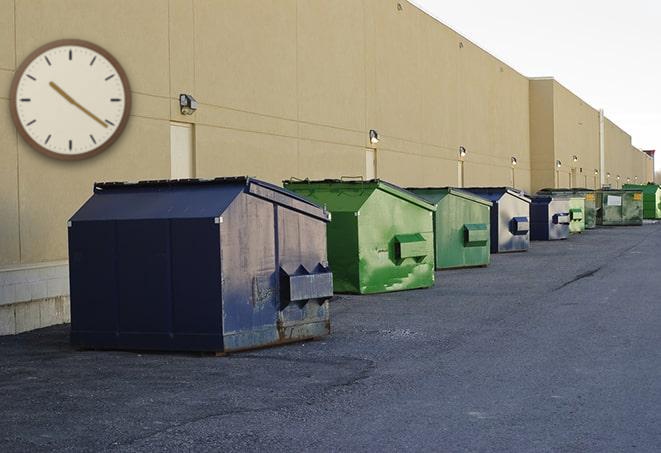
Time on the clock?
10:21
